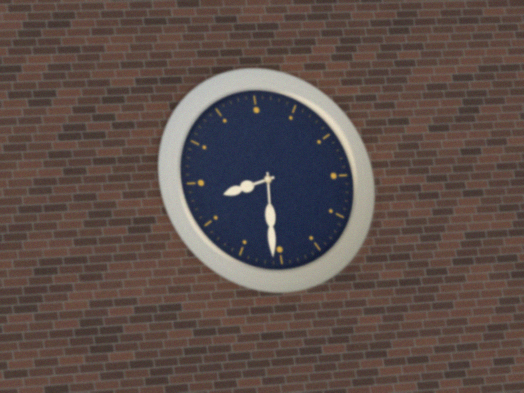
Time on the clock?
8:31
